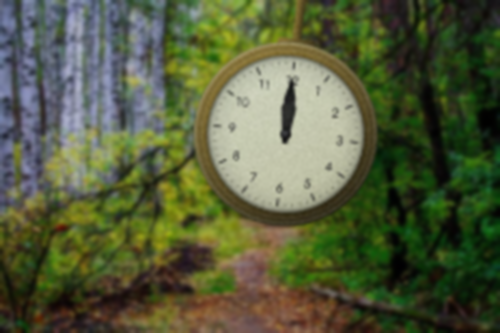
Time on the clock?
12:00
